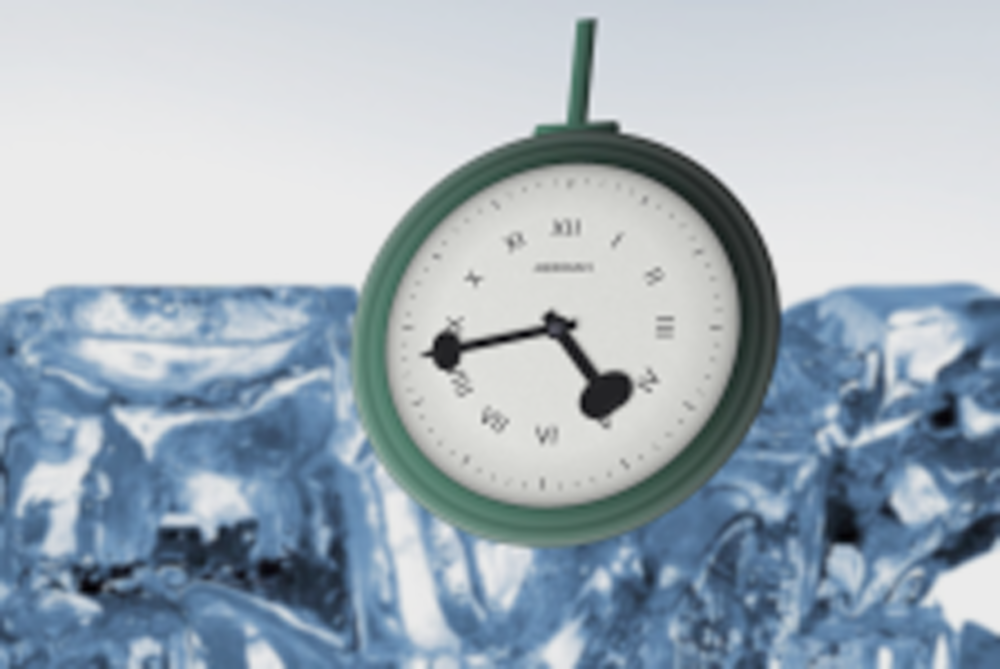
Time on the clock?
4:43
